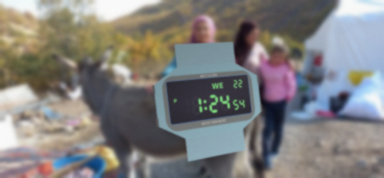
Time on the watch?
1:24:54
